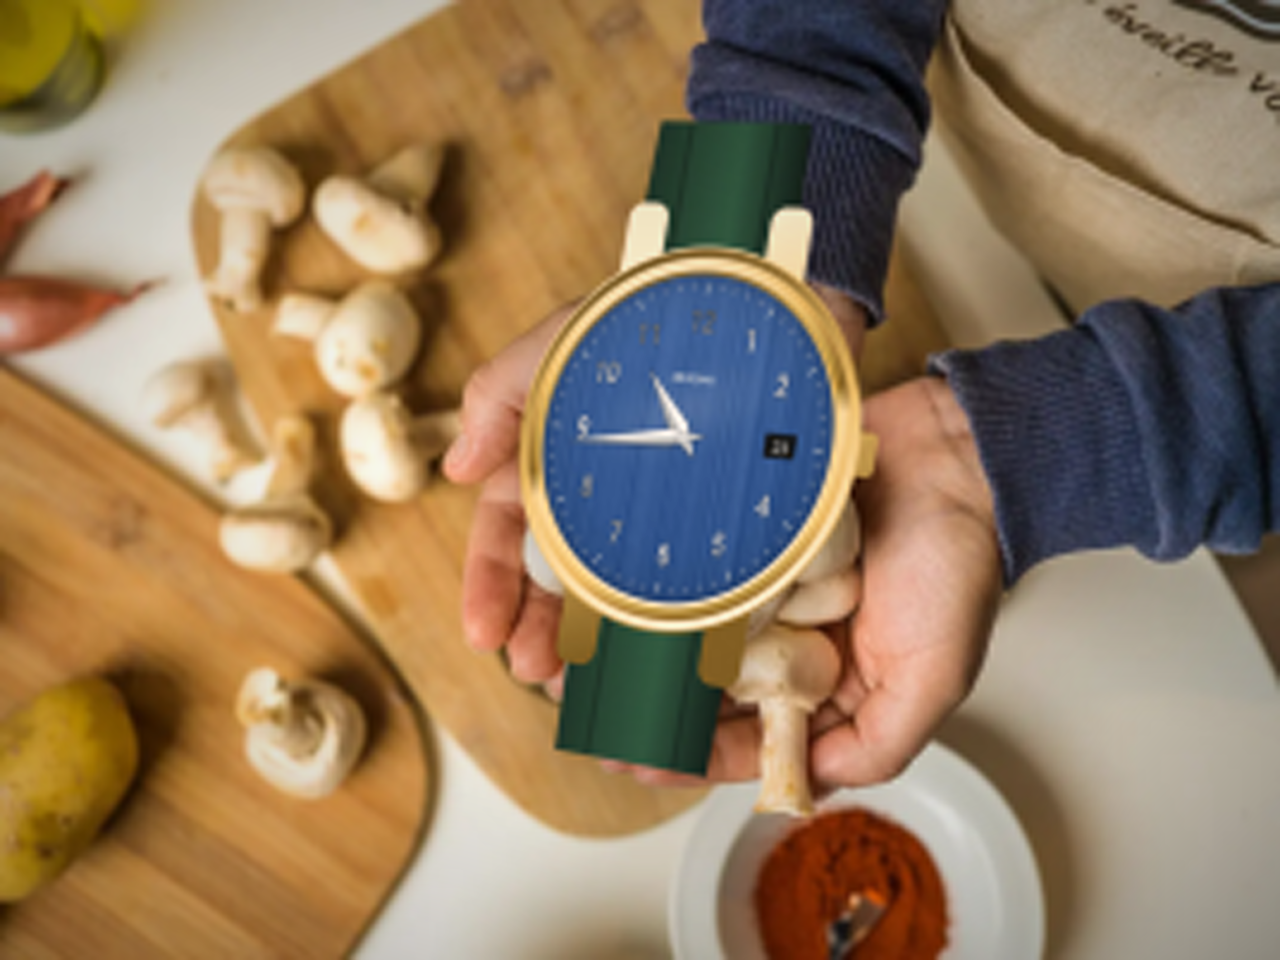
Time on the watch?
10:44
